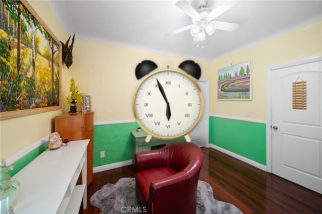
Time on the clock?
5:56
